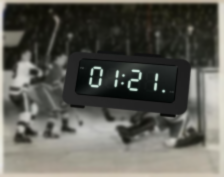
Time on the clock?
1:21
